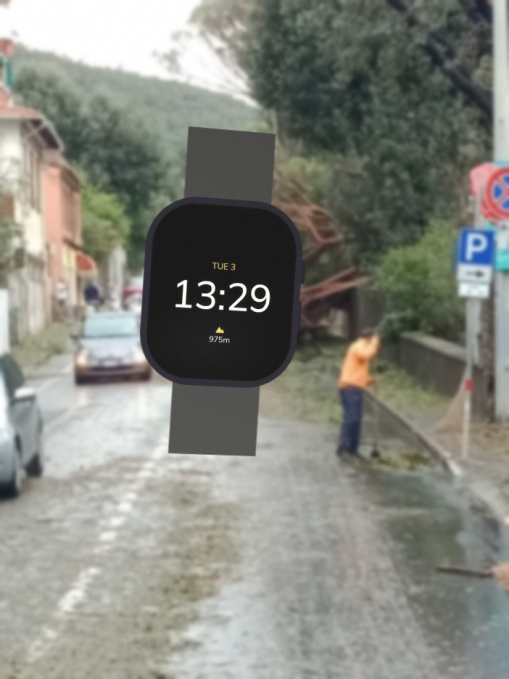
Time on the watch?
13:29
